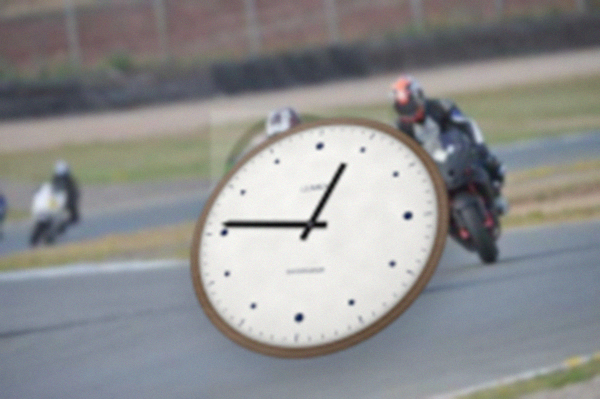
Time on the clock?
12:46
